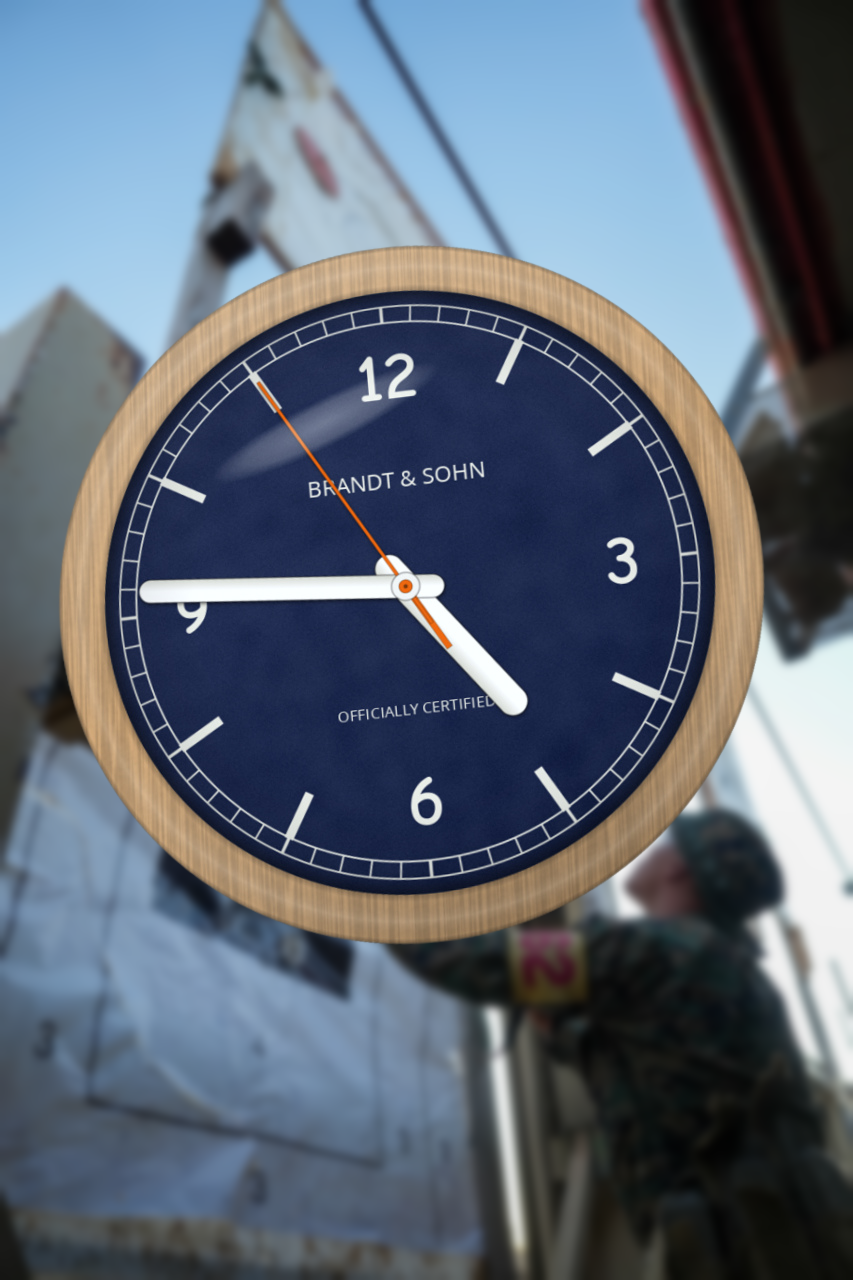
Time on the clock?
4:45:55
